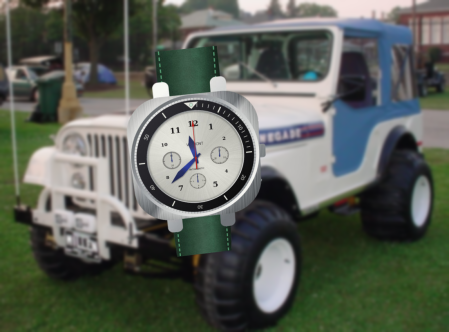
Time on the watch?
11:38
